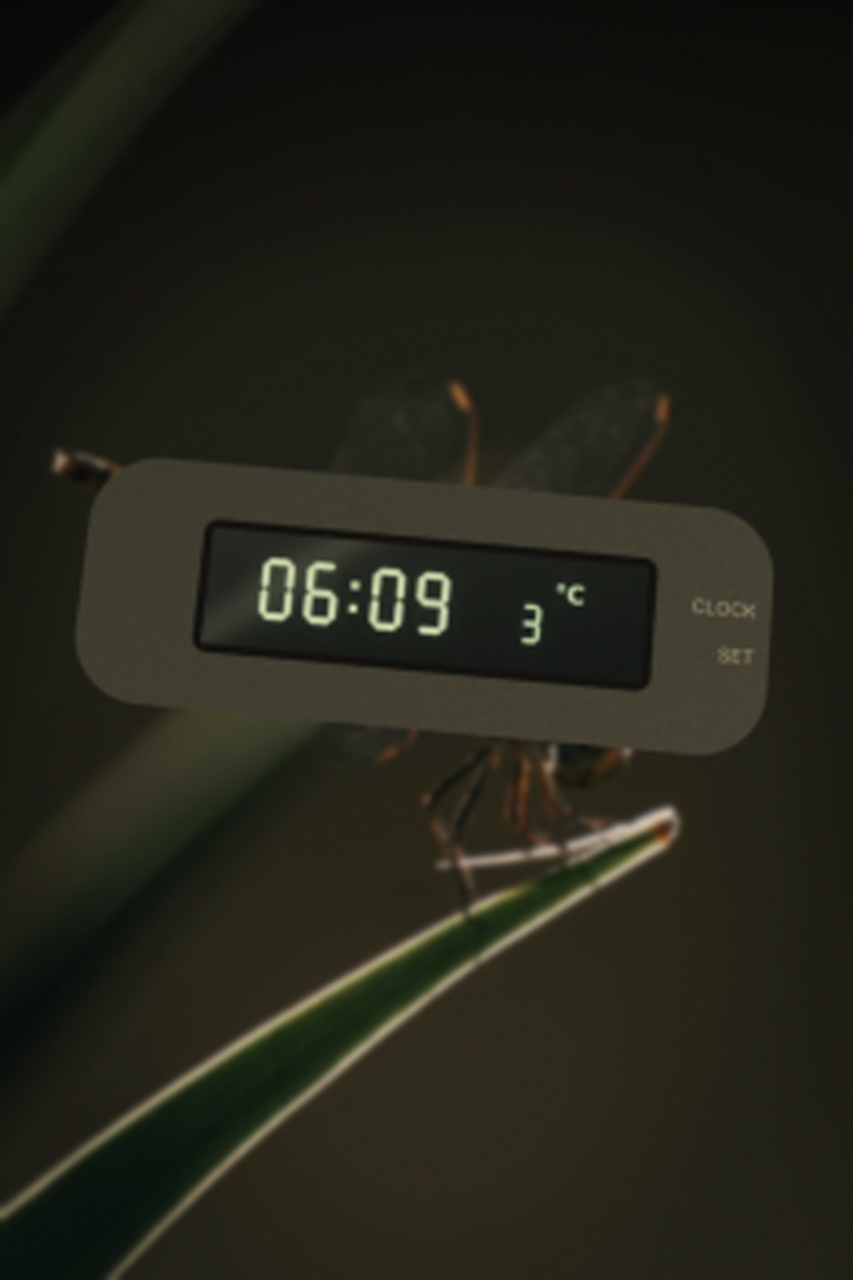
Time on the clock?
6:09
